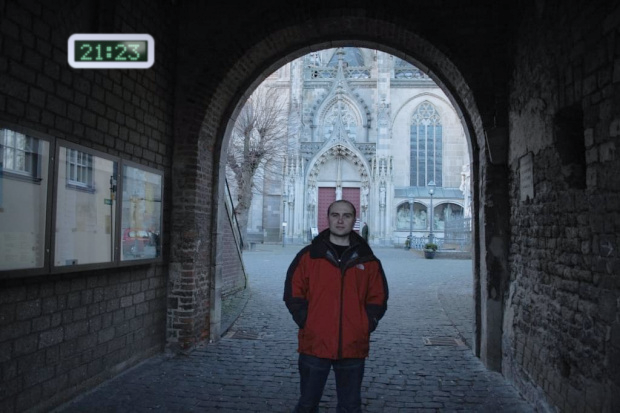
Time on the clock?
21:23
